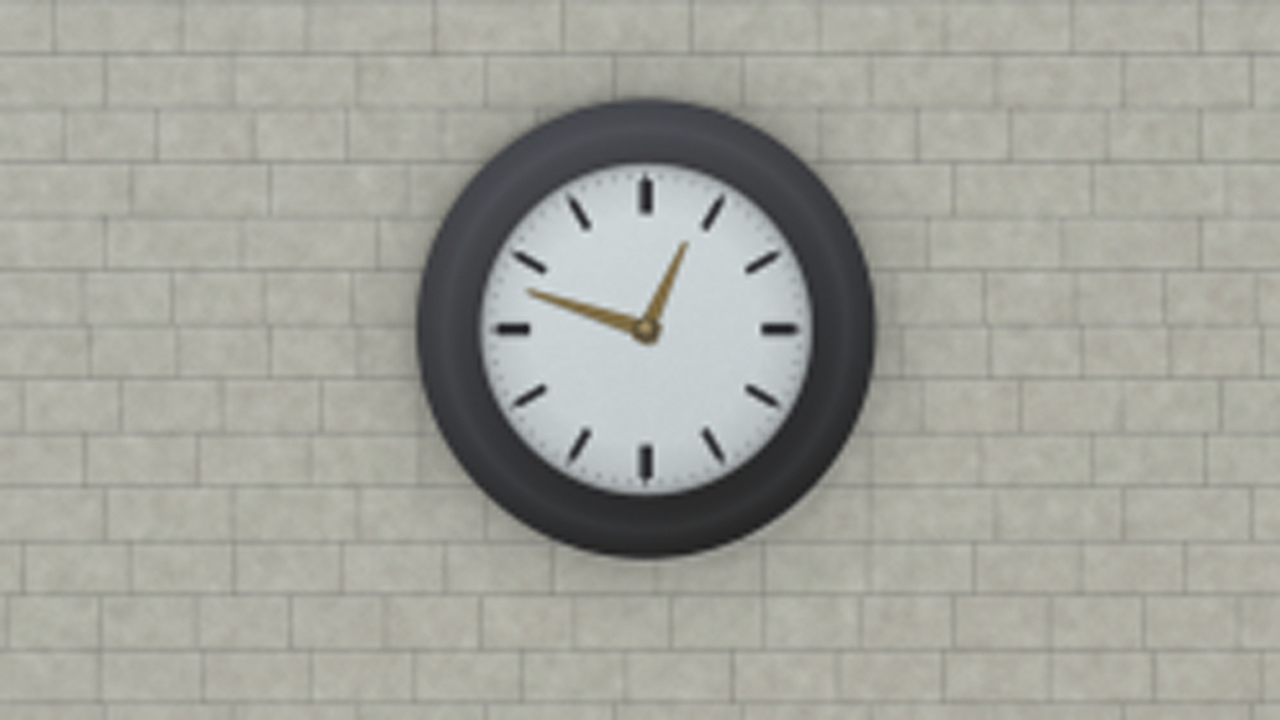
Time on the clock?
12:48
